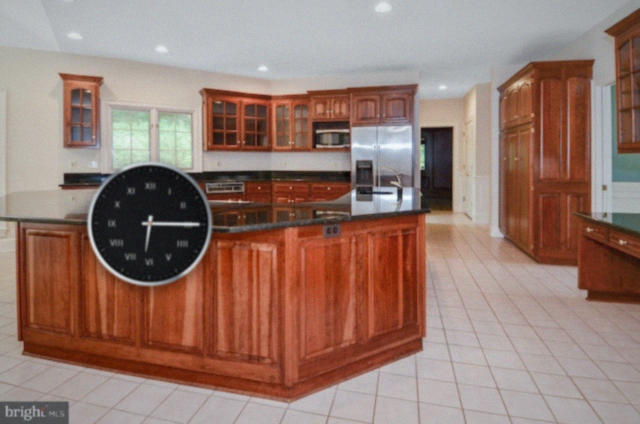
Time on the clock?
6:15
